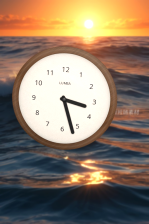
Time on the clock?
3:27
